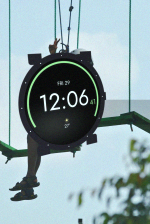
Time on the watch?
12:06:41
